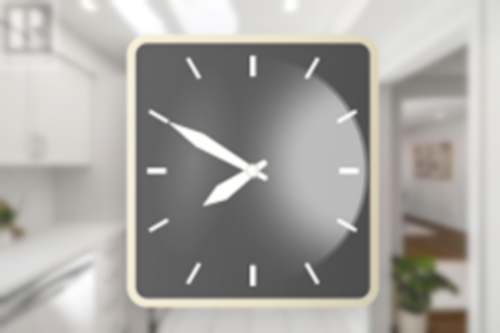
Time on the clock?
7:50
